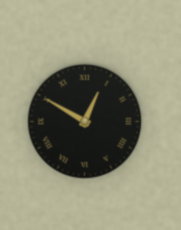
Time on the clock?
12:50
